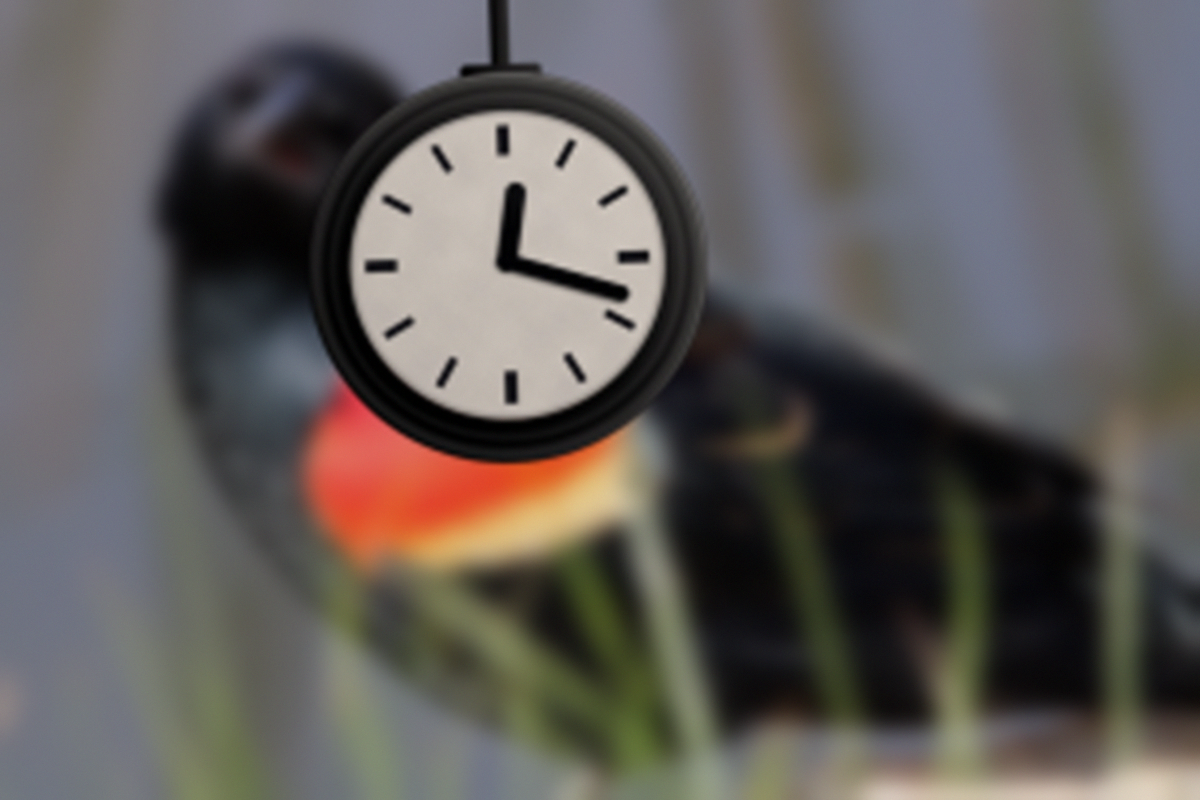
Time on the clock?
12:18
